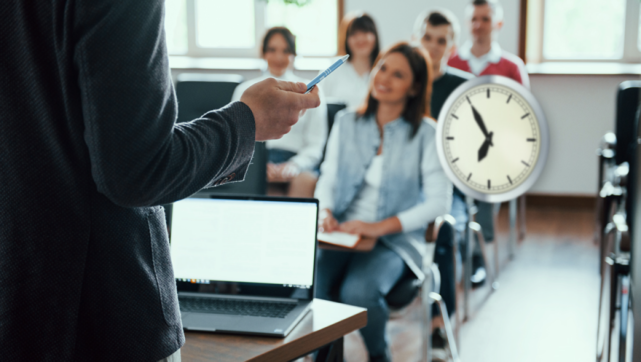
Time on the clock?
6:55
